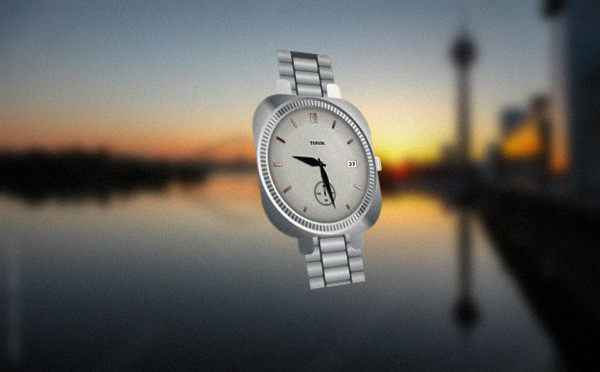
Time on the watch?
9:28
